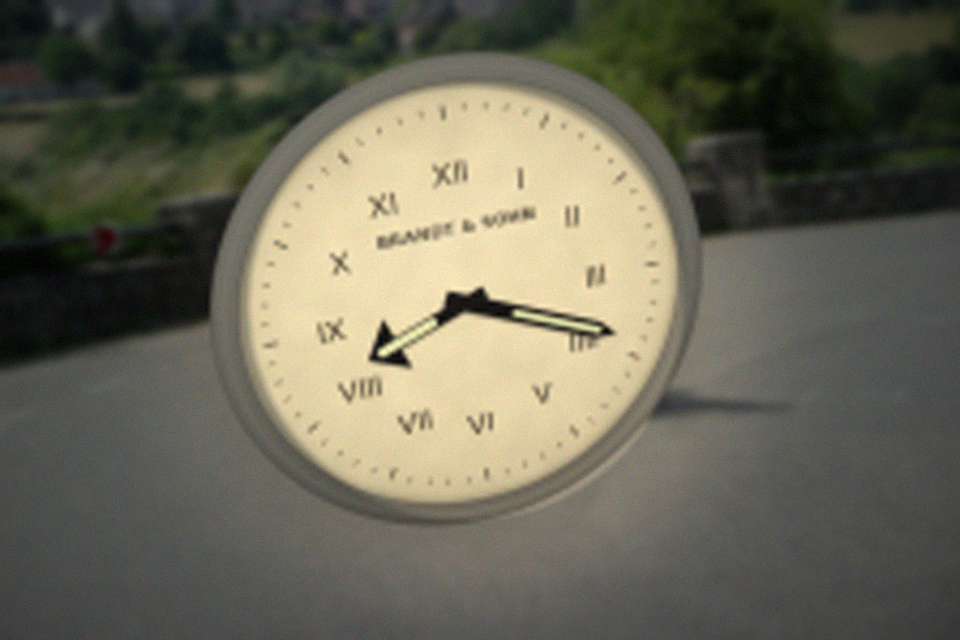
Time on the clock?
8:19
